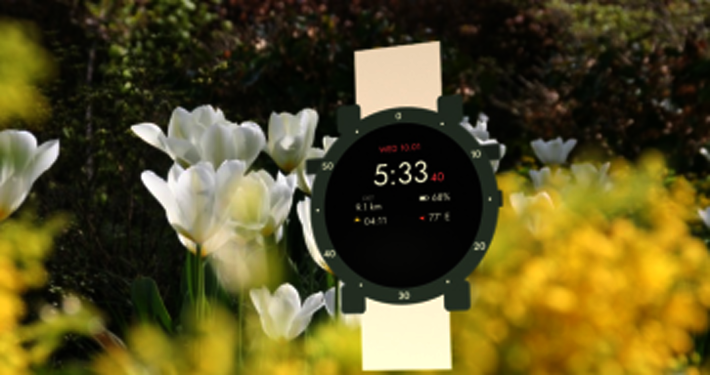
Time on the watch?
5:33
